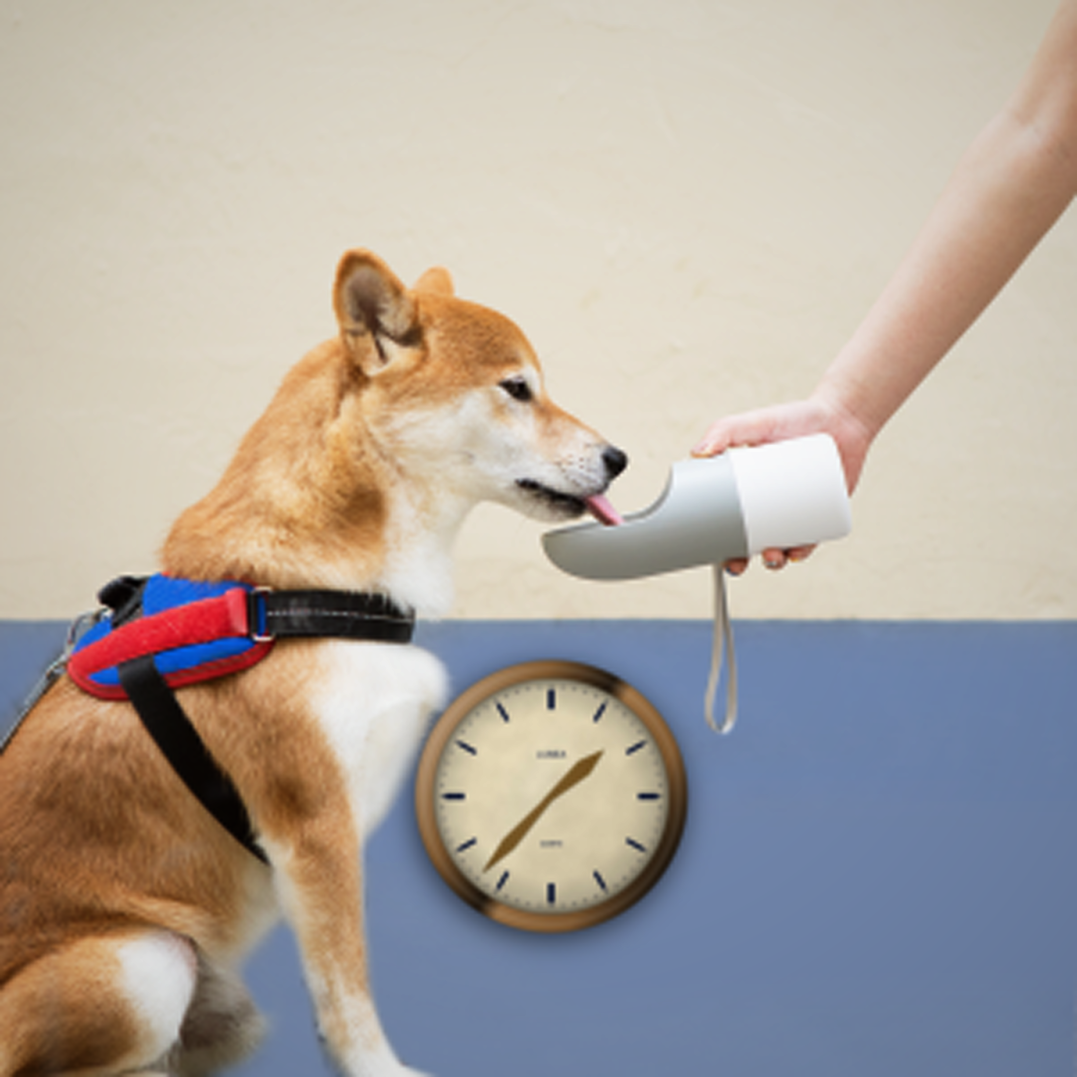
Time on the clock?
1:37
